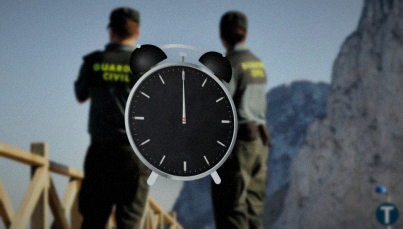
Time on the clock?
12:00
